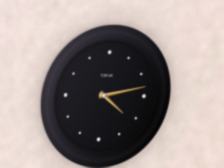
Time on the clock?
4:13
